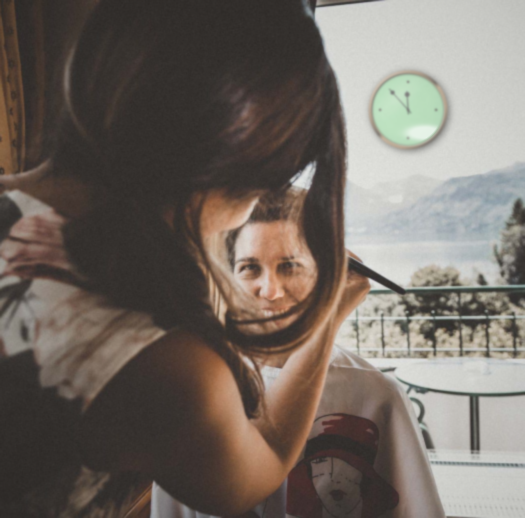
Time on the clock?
11:53
